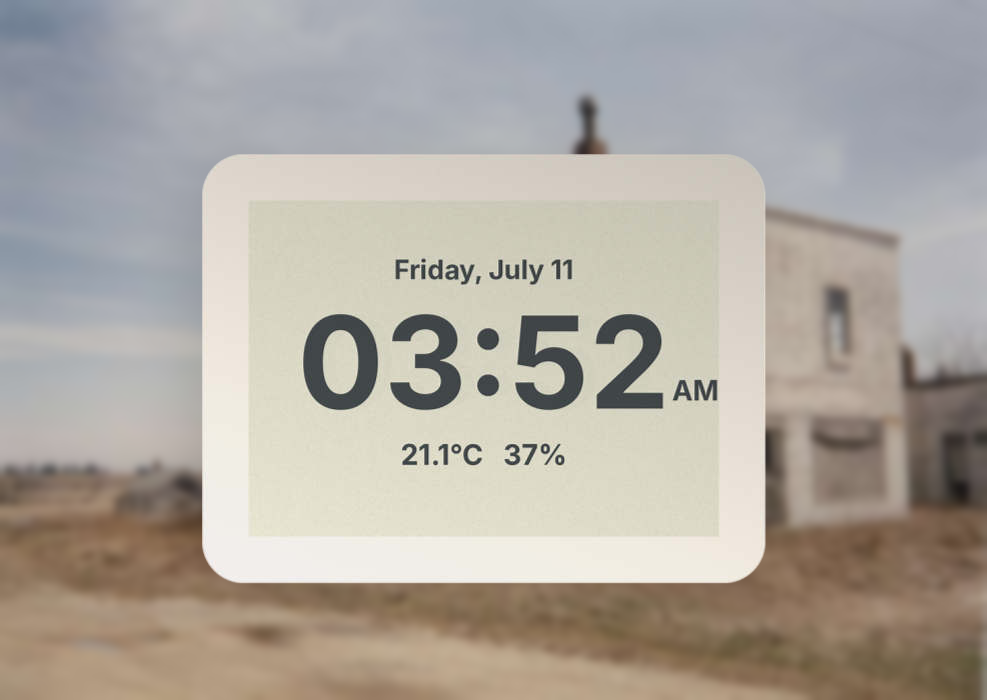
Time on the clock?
3:52
